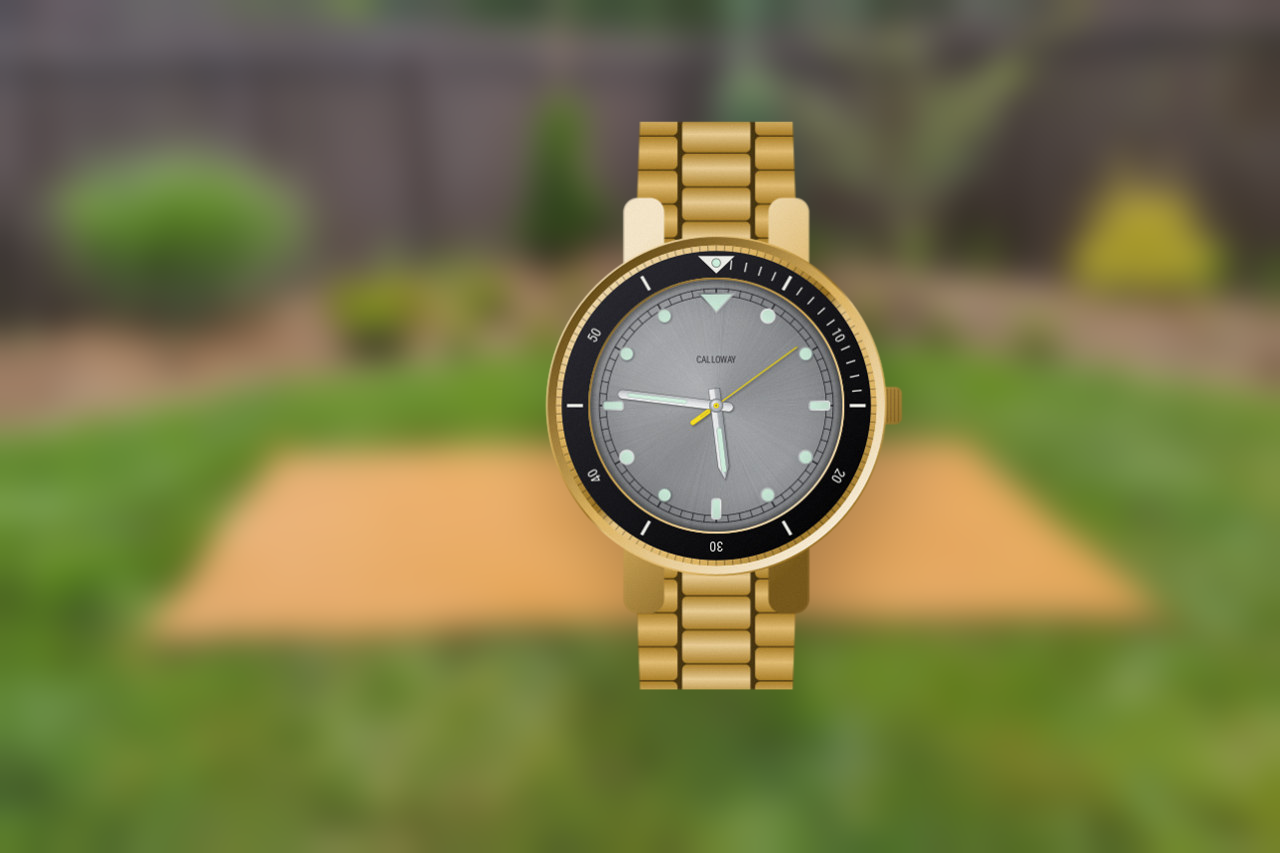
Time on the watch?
5:46:09
